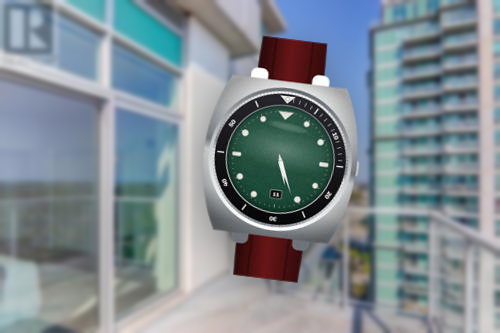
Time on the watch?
5:26
